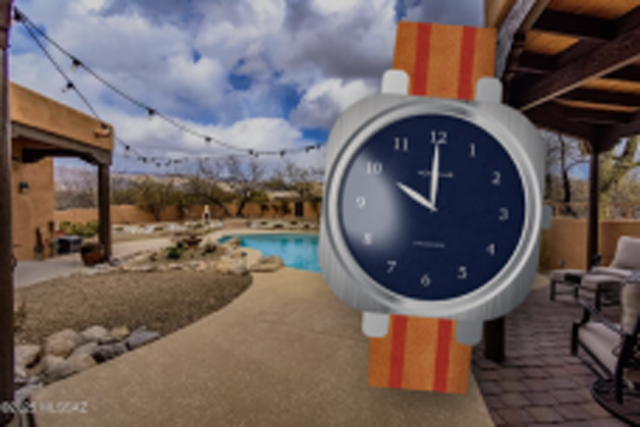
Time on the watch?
10:00
